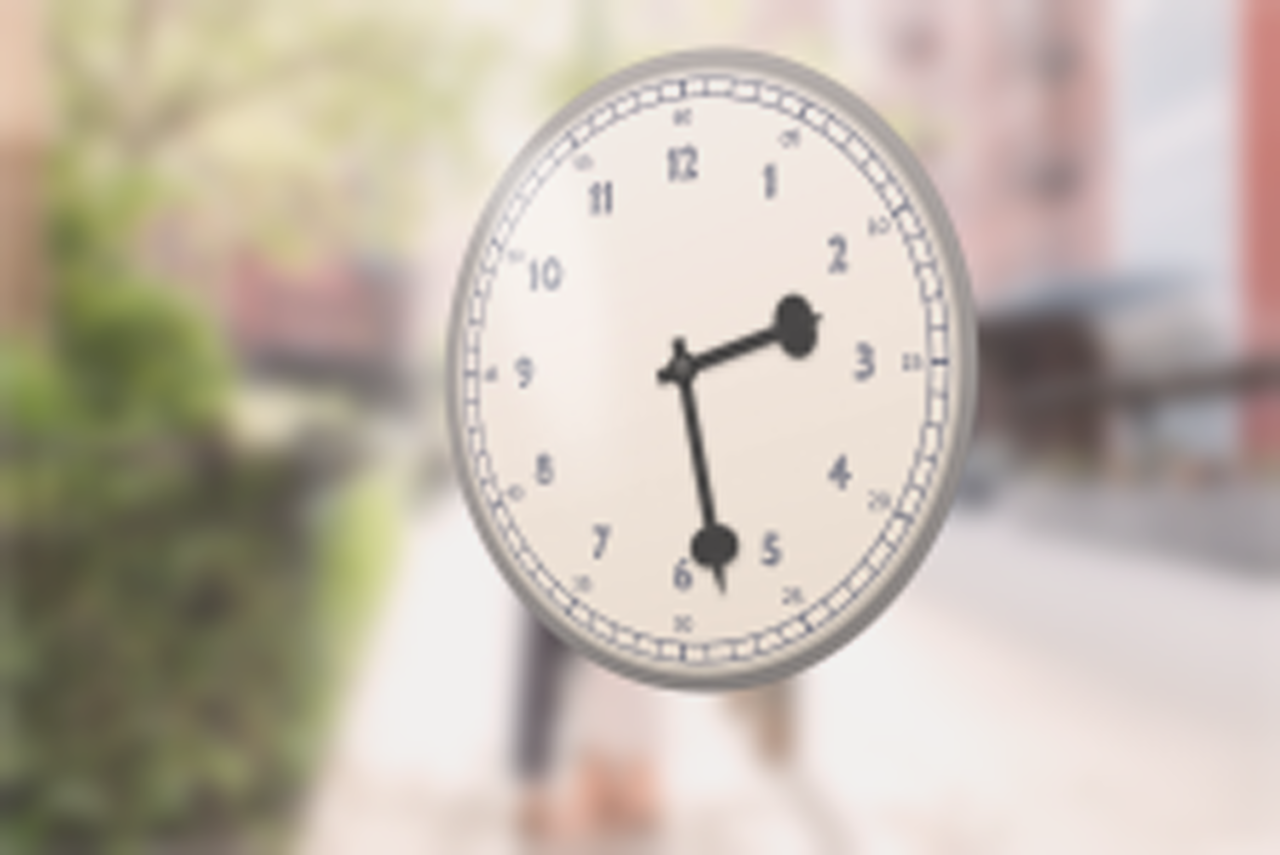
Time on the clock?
2:28
